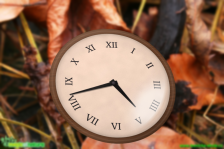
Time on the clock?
4:42
